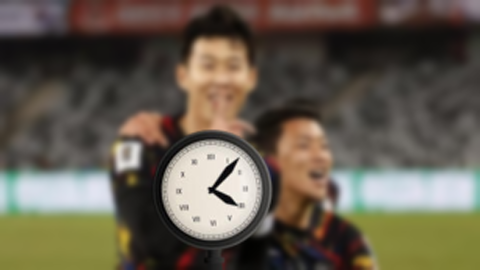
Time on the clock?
4:07
